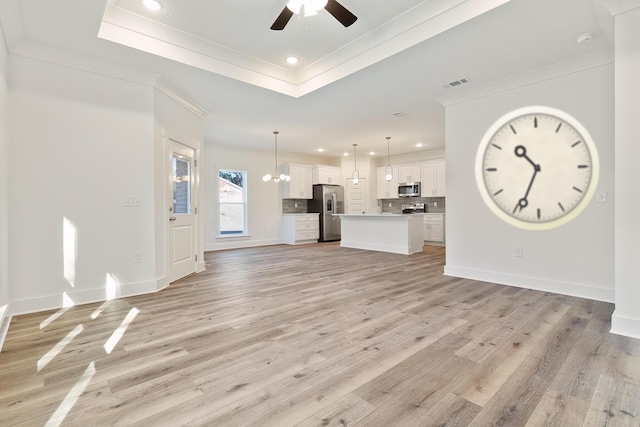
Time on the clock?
10:34
